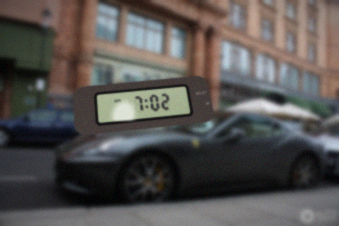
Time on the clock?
7:02
